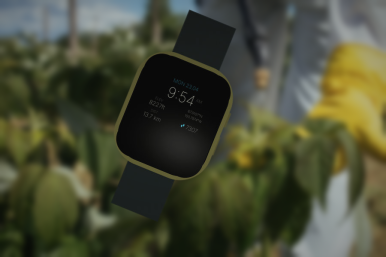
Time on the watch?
9:54
